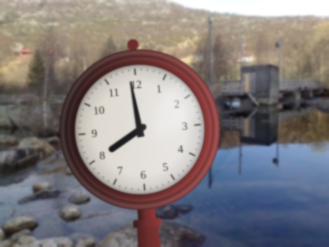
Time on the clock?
7:59
